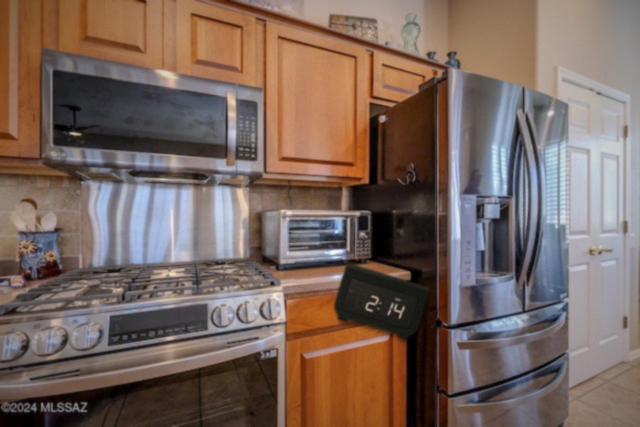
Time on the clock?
2:14
